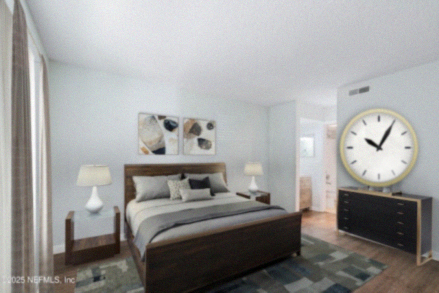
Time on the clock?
10:05
